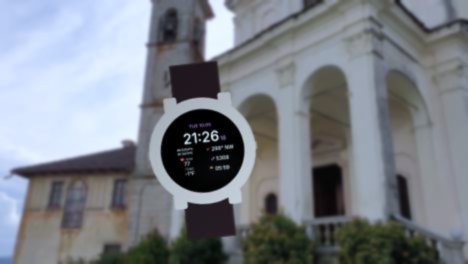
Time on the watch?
21:26
